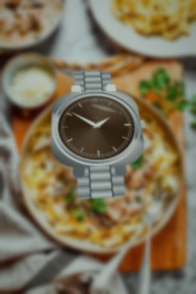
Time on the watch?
1:51
